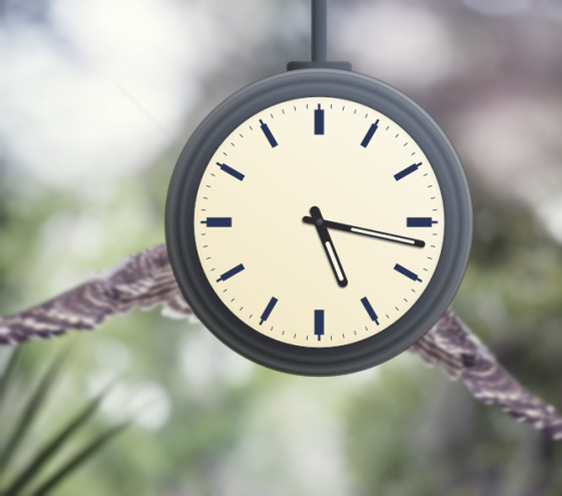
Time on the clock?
5:17
